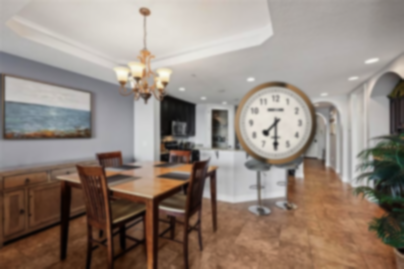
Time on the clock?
7:30
